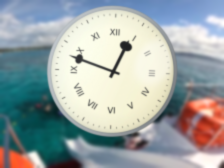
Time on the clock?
12:48
